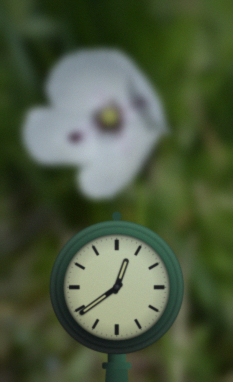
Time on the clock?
12:39
